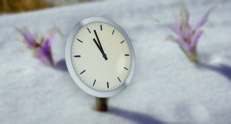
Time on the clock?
10:57
